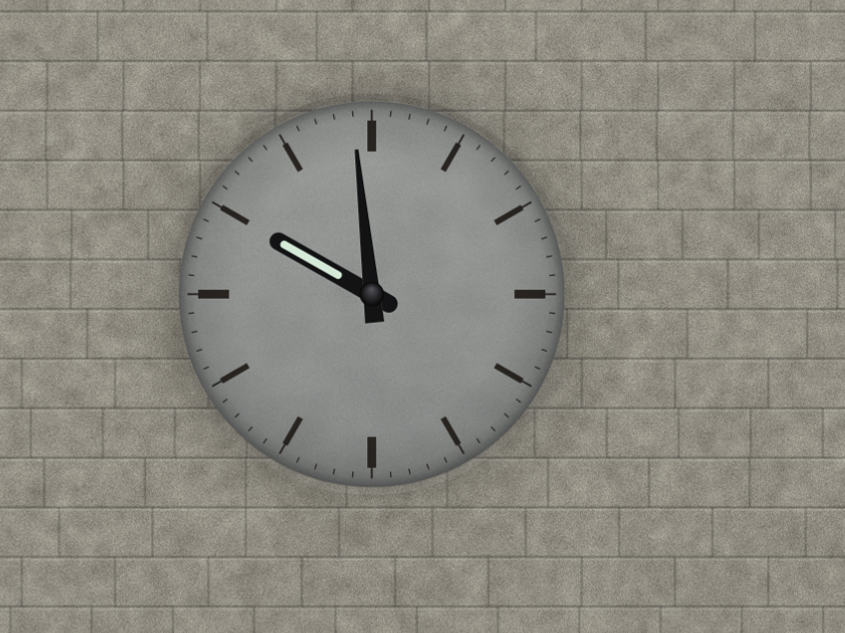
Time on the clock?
9:59
